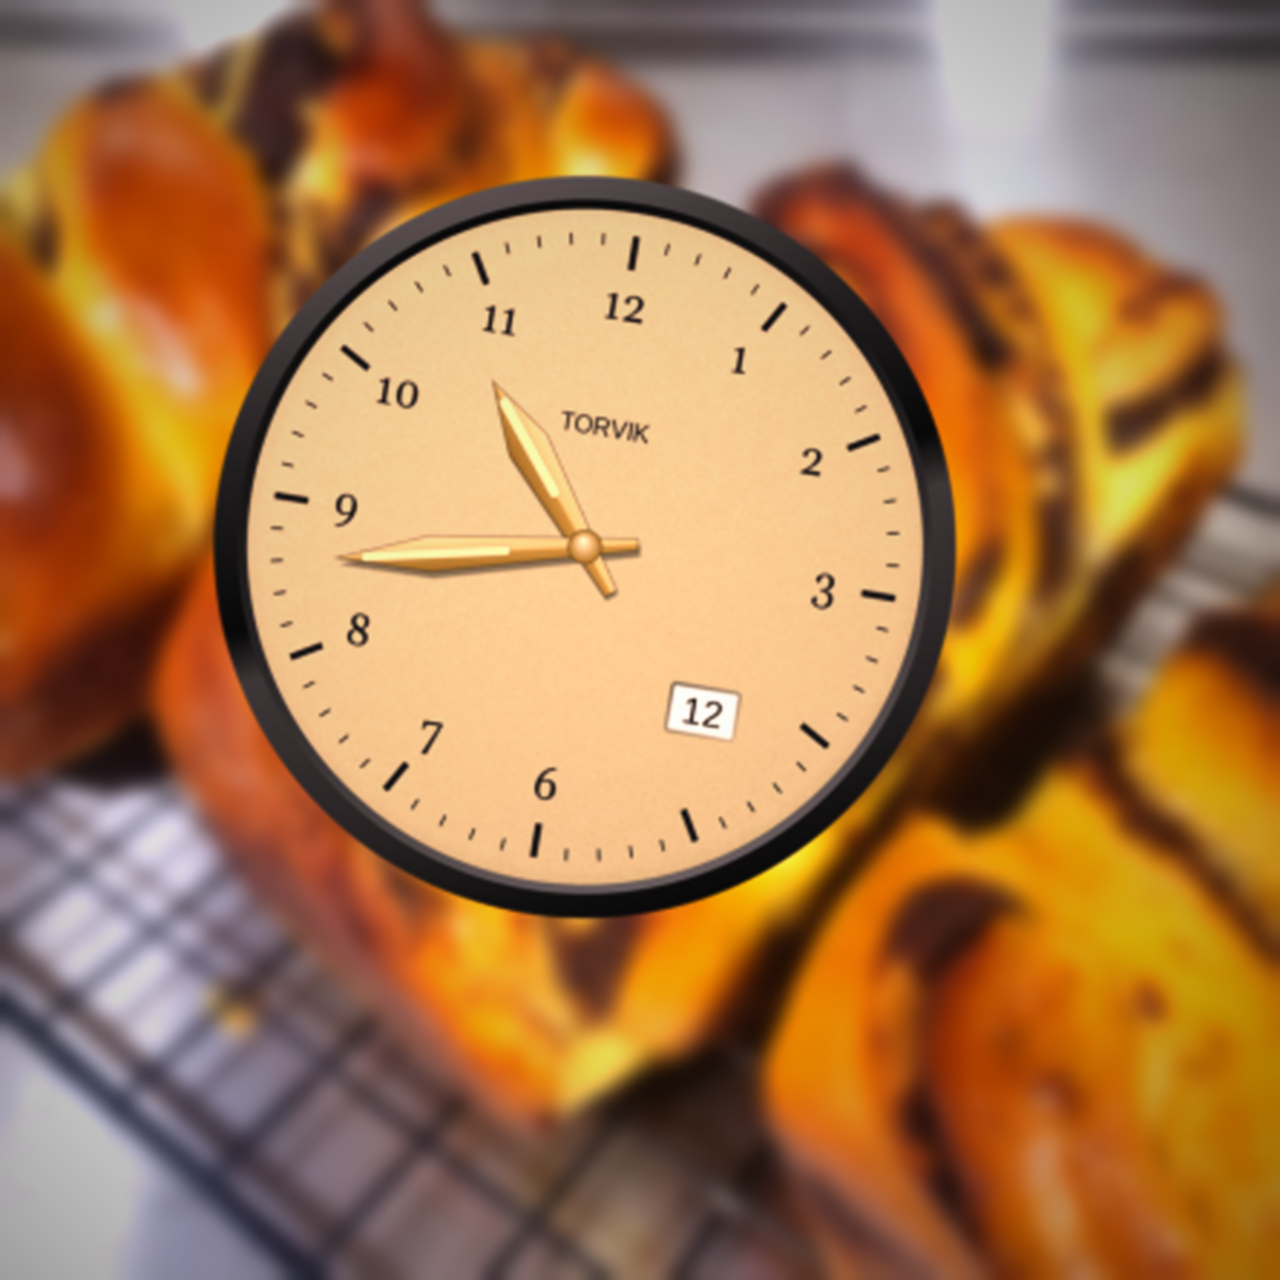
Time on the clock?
10:43
